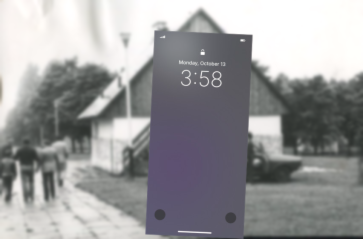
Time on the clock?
3:58
